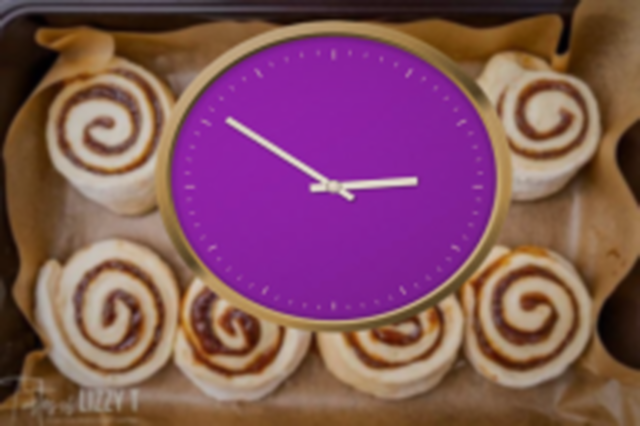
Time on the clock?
2:51
